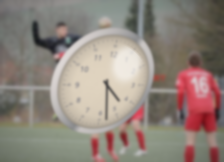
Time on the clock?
4:28
